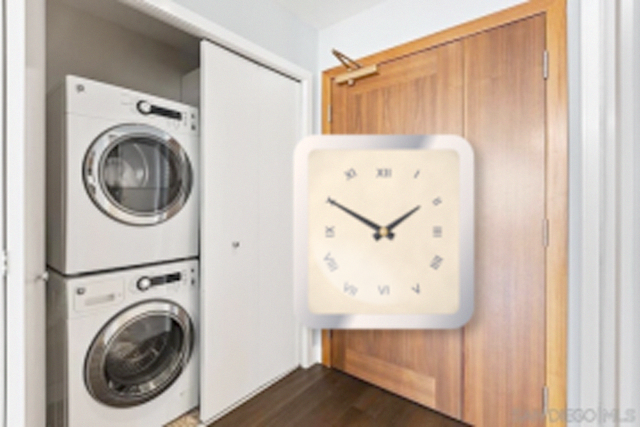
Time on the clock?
1:50
